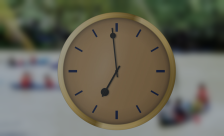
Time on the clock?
6:59
